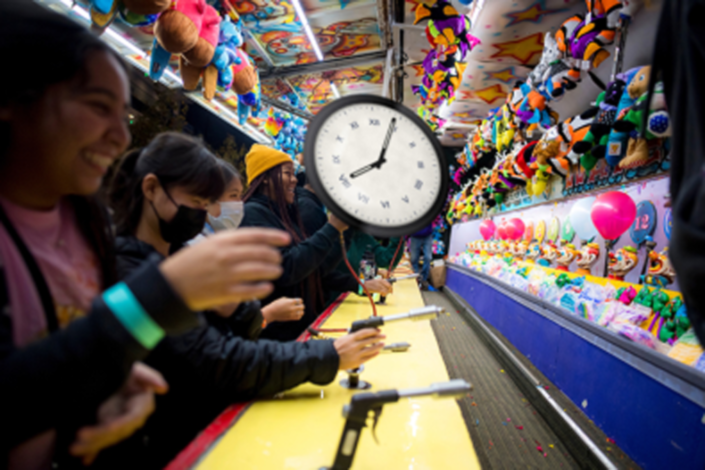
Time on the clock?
8:04
